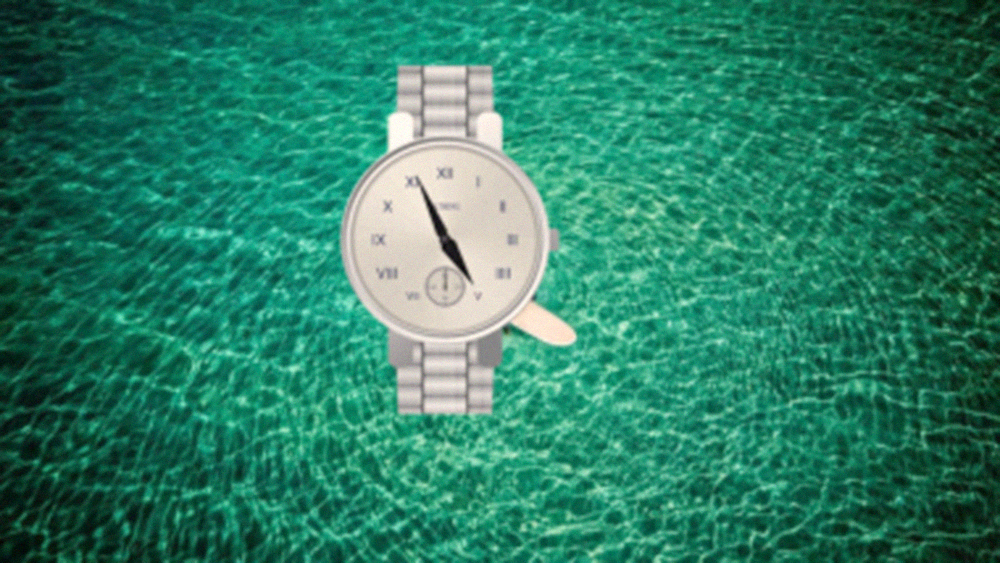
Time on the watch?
4:56
